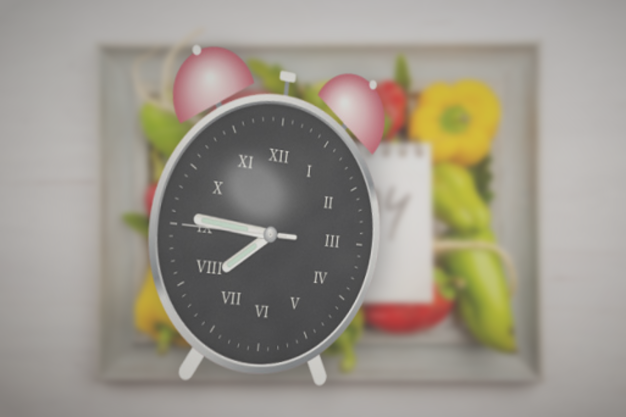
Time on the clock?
7:45:45
